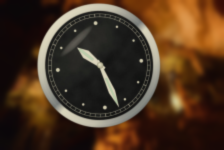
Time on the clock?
10:27
